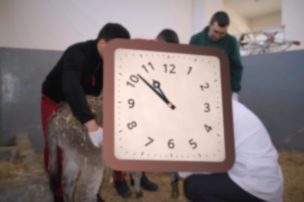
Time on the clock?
10:52
